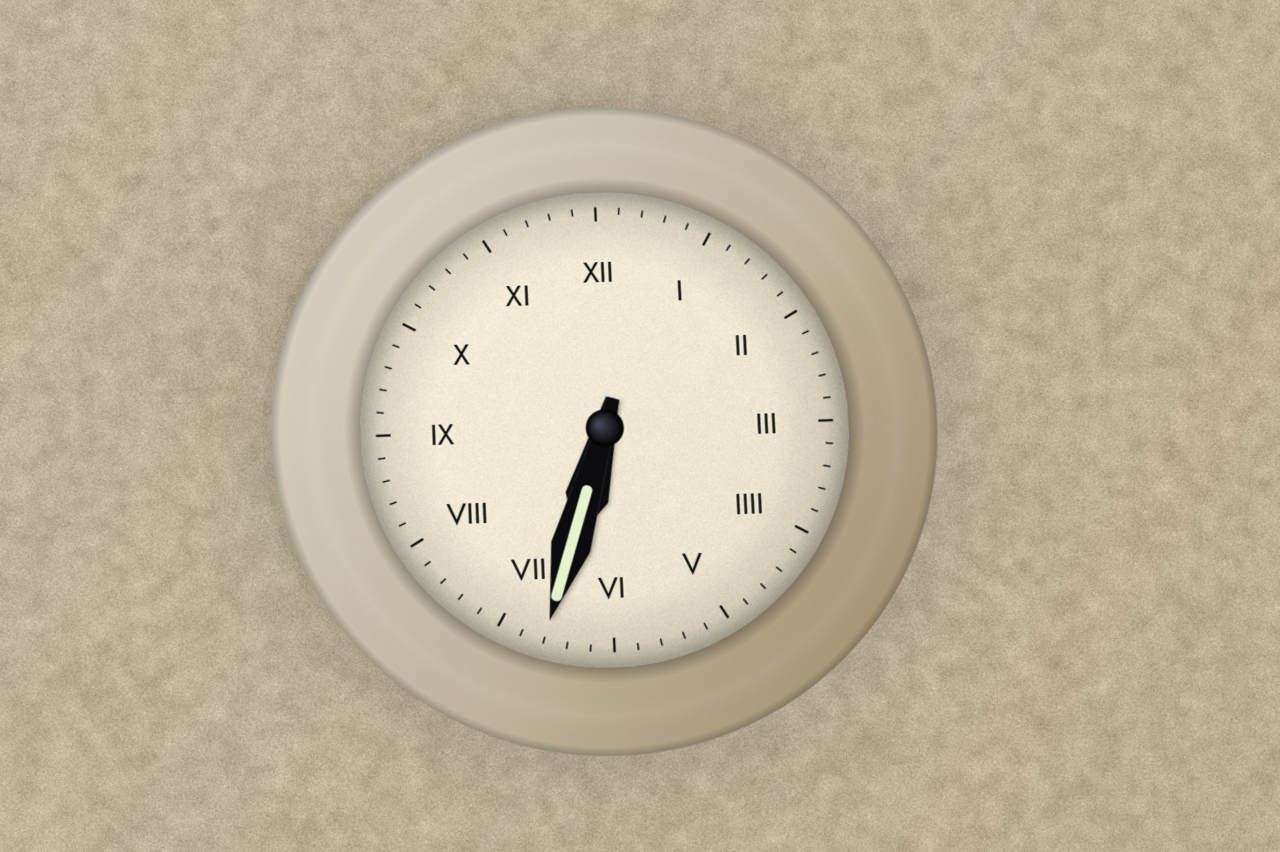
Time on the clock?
6:33
